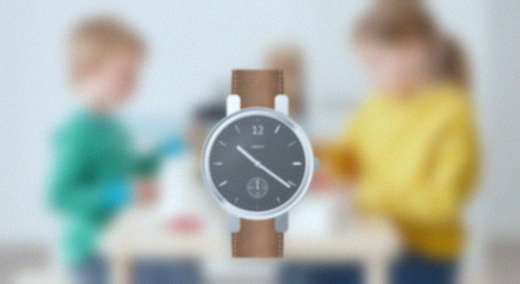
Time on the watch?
10:21
